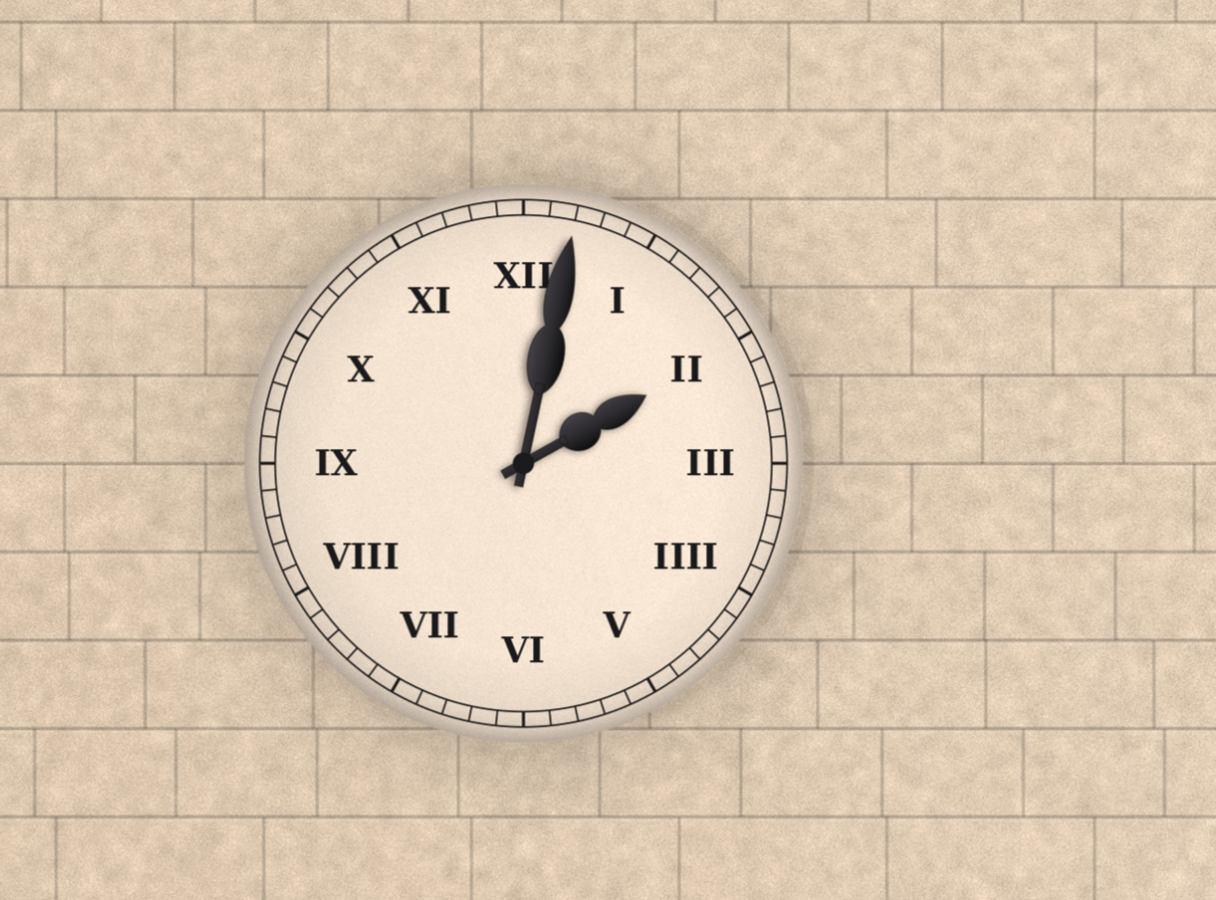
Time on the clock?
2:02
